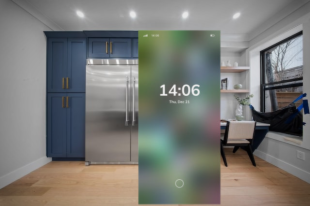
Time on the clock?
14:06
